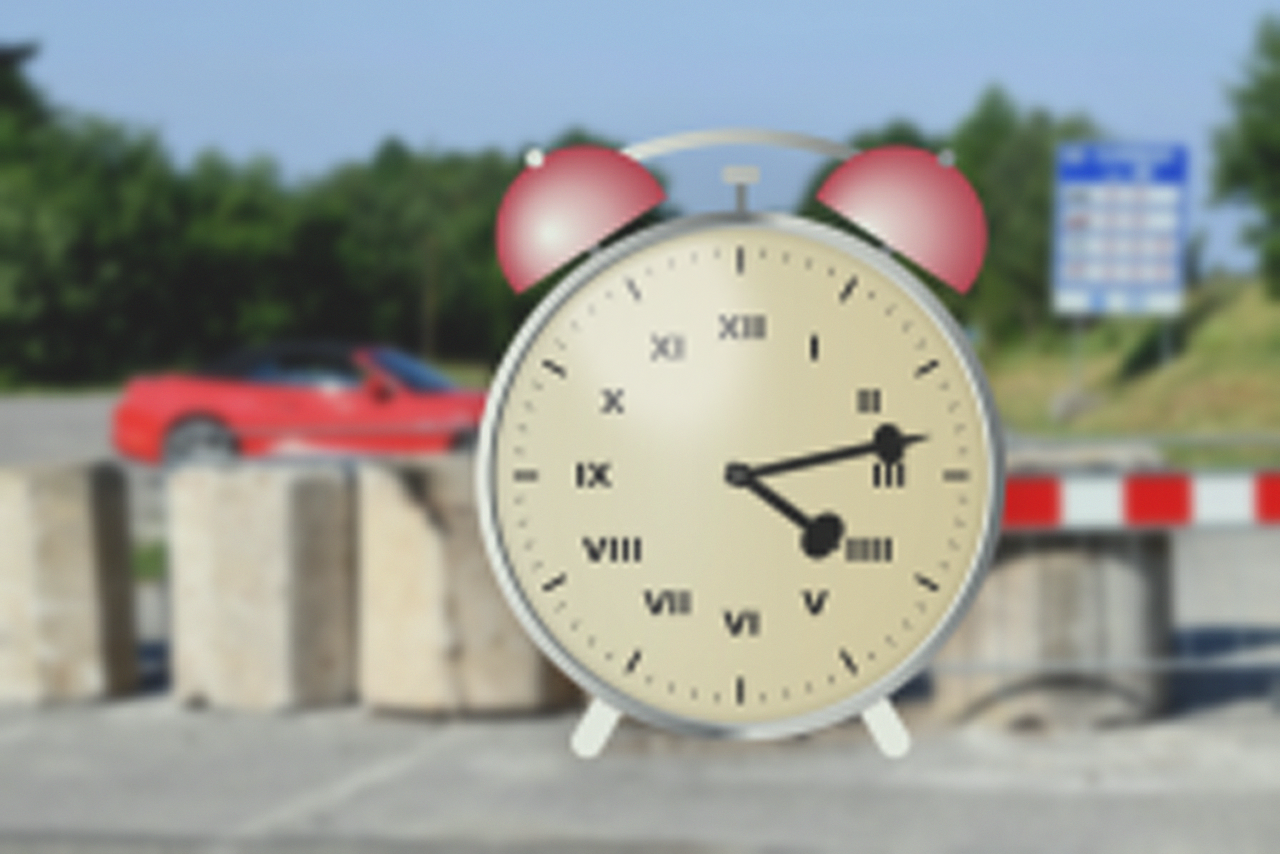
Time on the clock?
4:13
